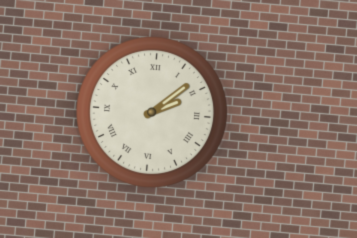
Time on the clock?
2:08
